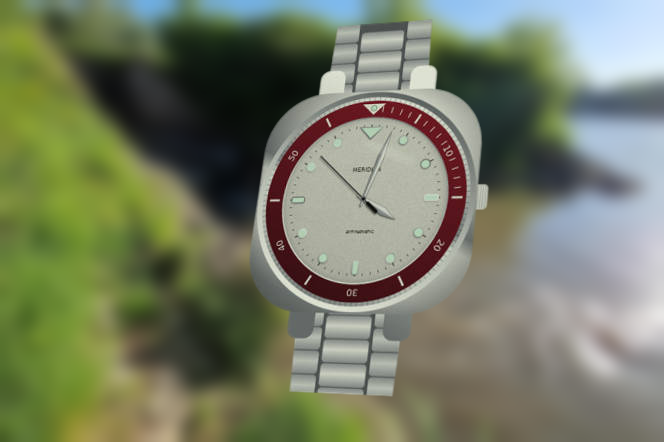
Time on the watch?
4:02:52
